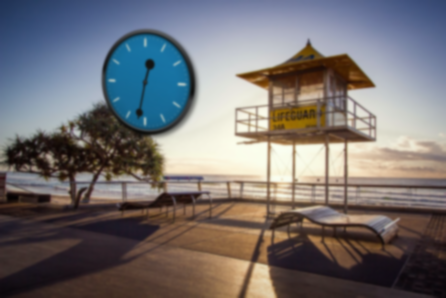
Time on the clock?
12:32
